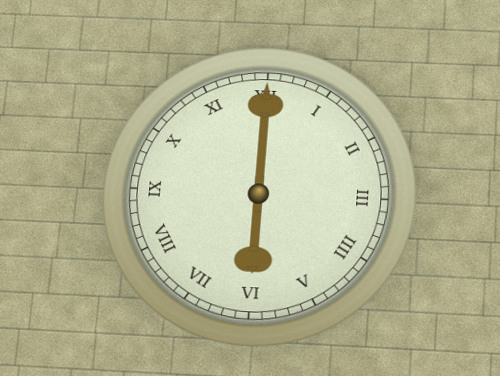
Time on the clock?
6:00
